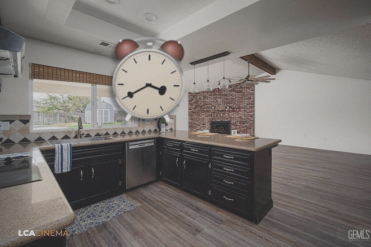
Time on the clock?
3:40
